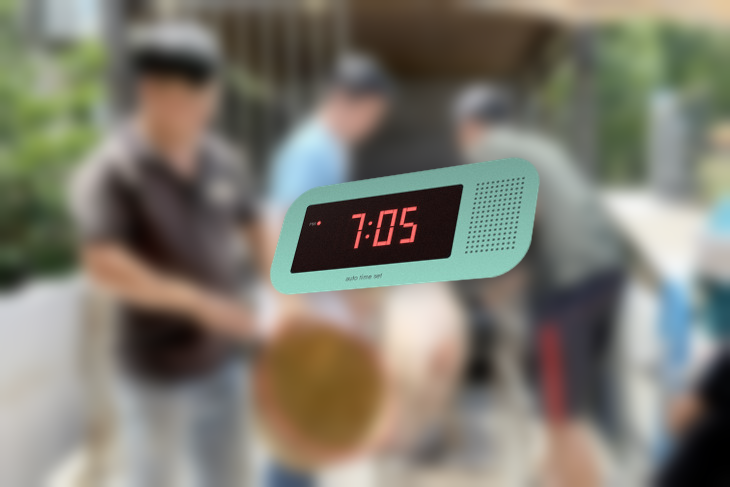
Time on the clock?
7:05
